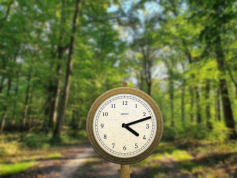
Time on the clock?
4:12
